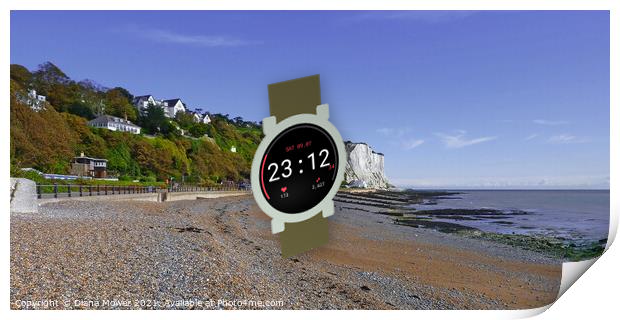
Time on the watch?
23:12
